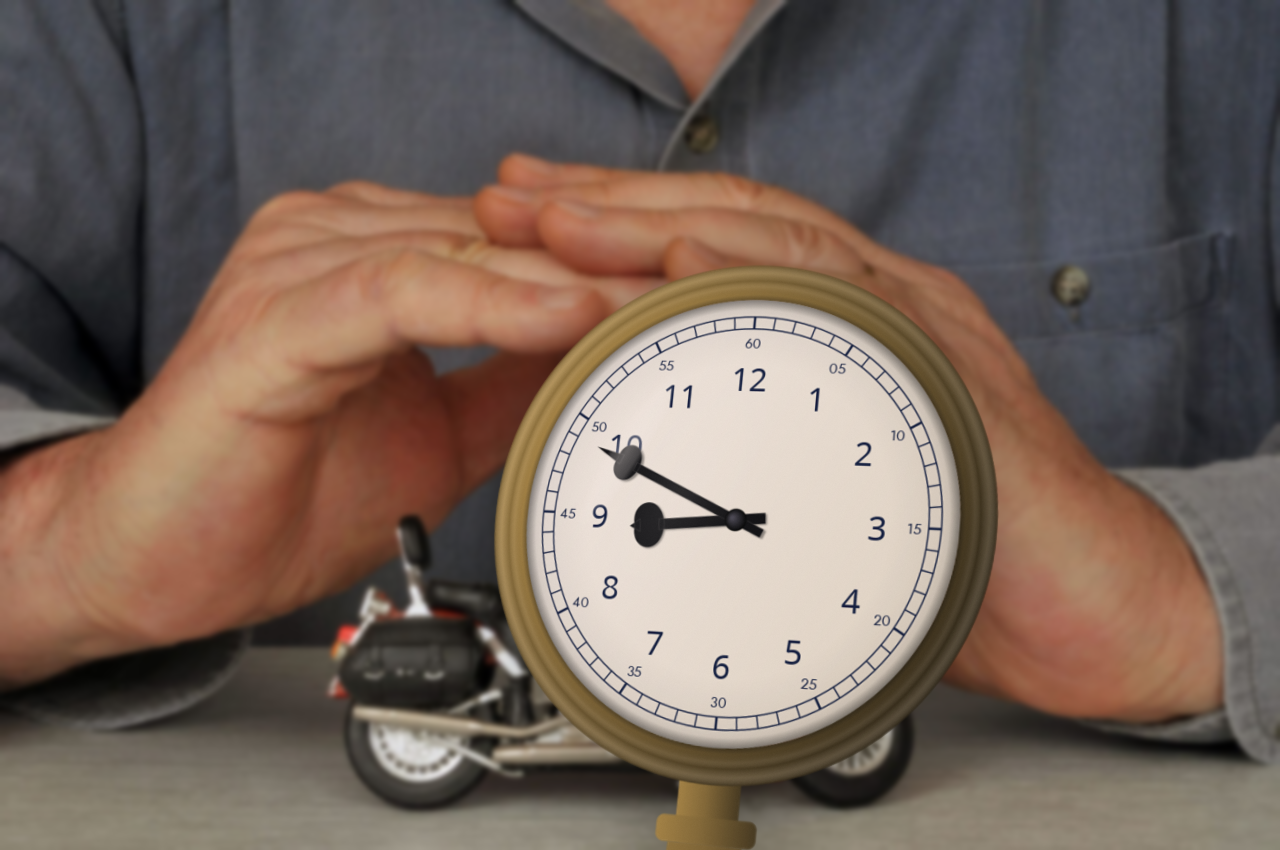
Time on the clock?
8:49
